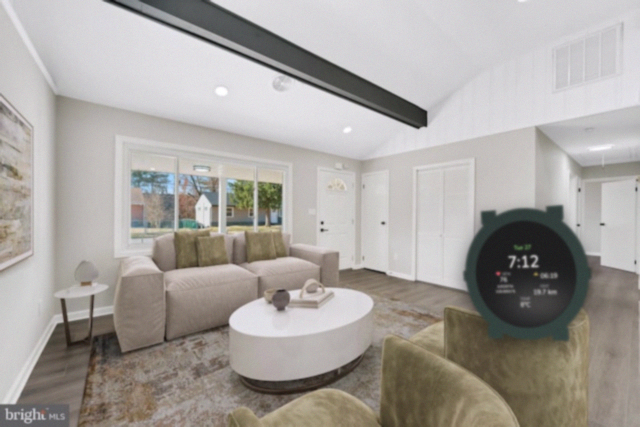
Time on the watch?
7:12
